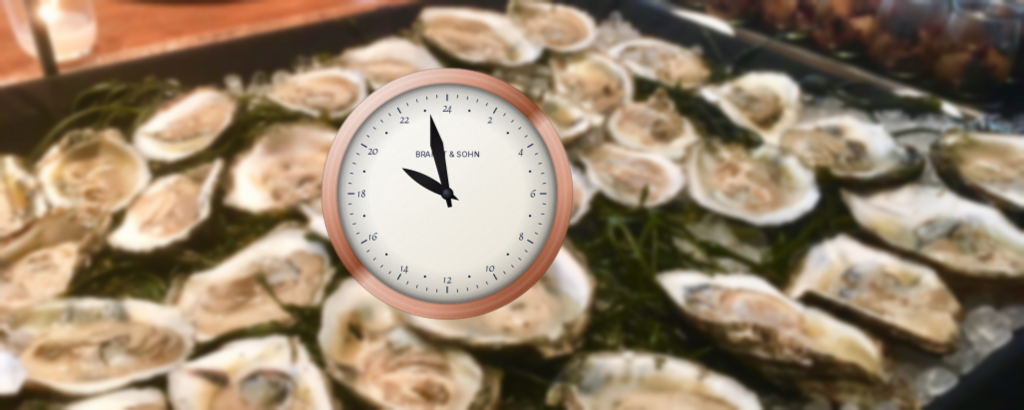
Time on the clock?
19:58
